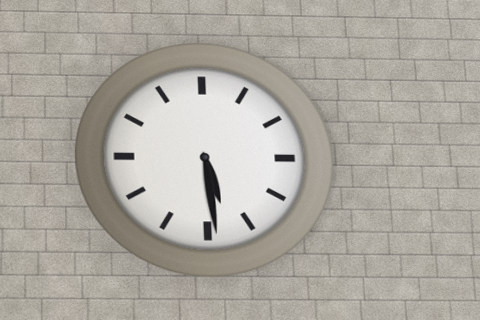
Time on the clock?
5:29
